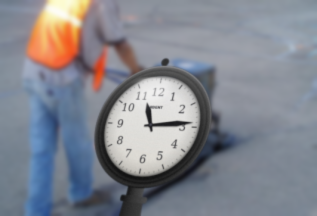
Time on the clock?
11:14
